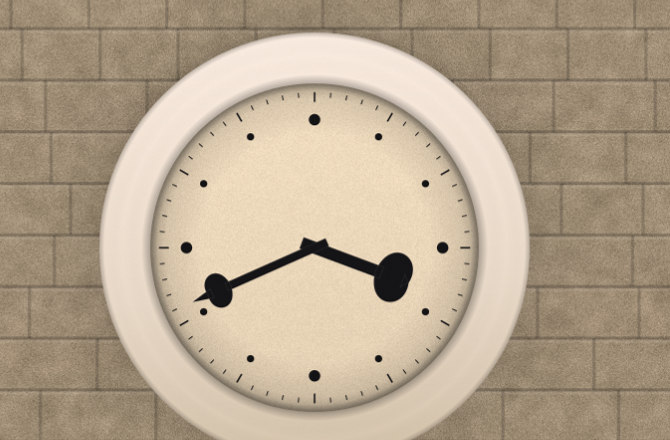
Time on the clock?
3:41
